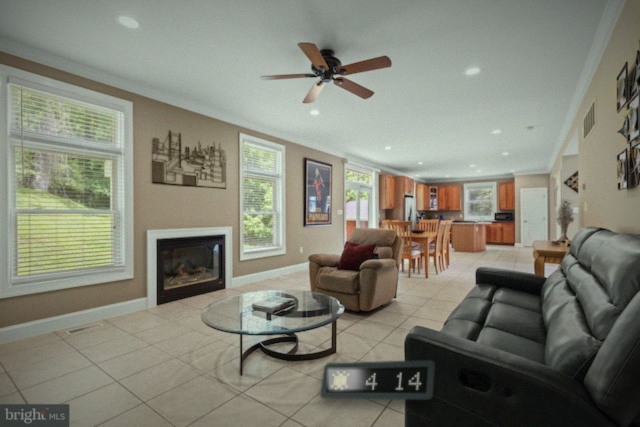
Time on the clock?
4:14
